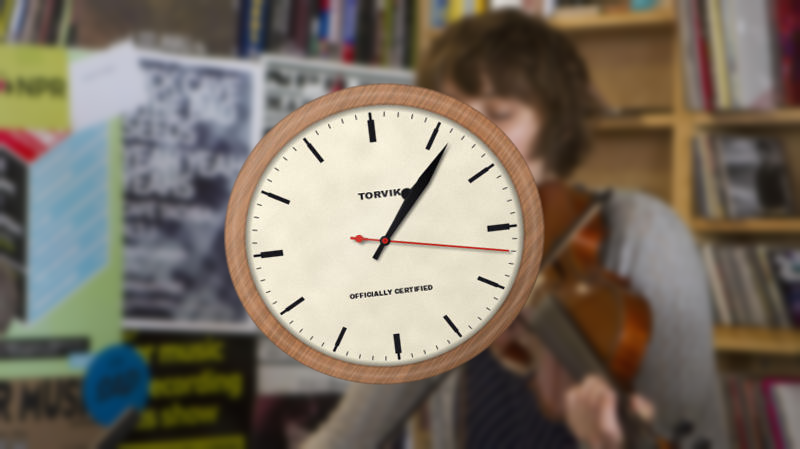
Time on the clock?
1:06:17
